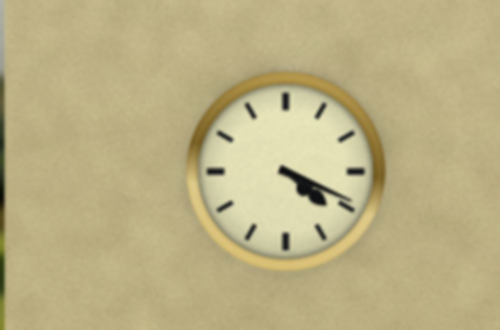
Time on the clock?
4:19
